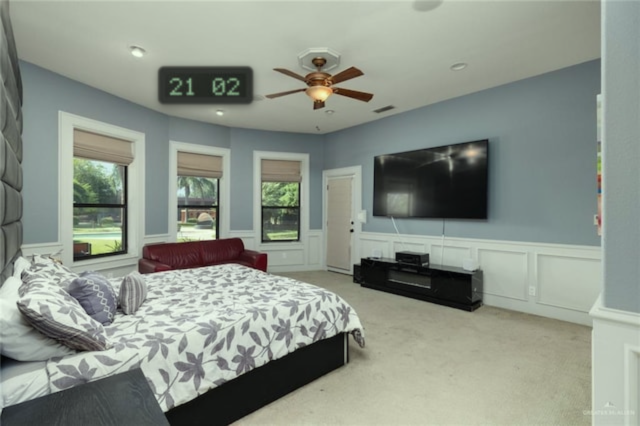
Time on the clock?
21:02
